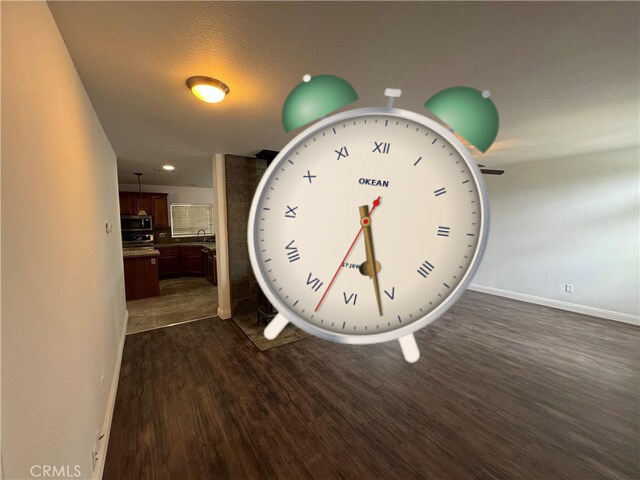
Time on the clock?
5:26:33
